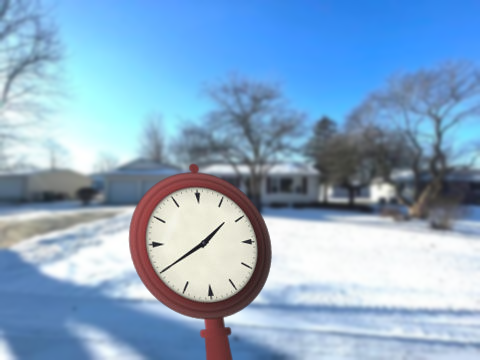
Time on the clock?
1:40
